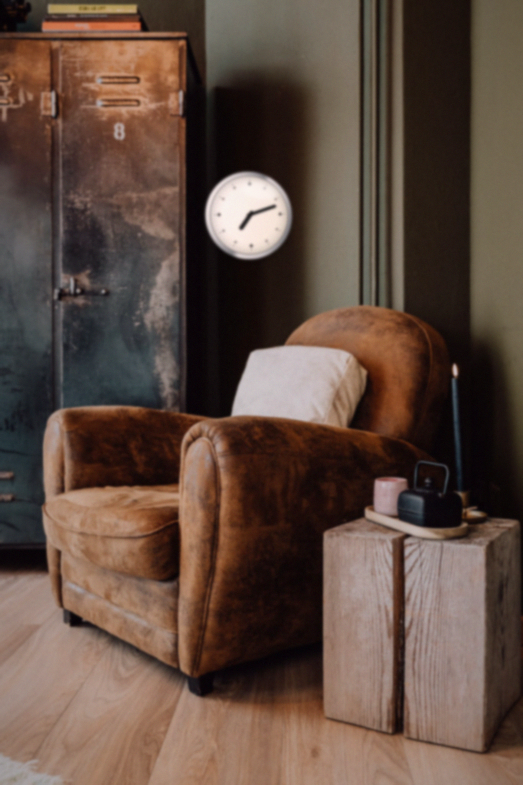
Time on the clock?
7:12
